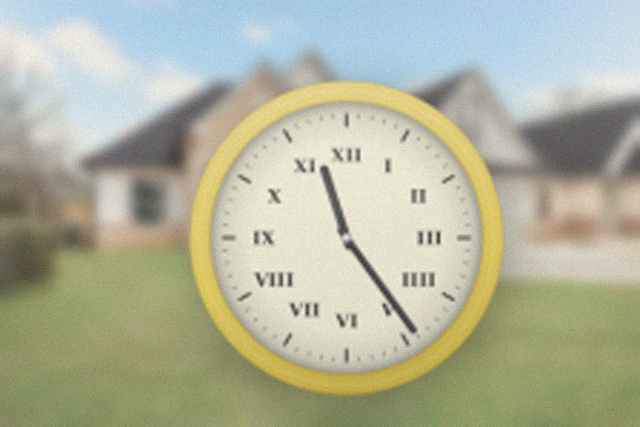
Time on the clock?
11:24
